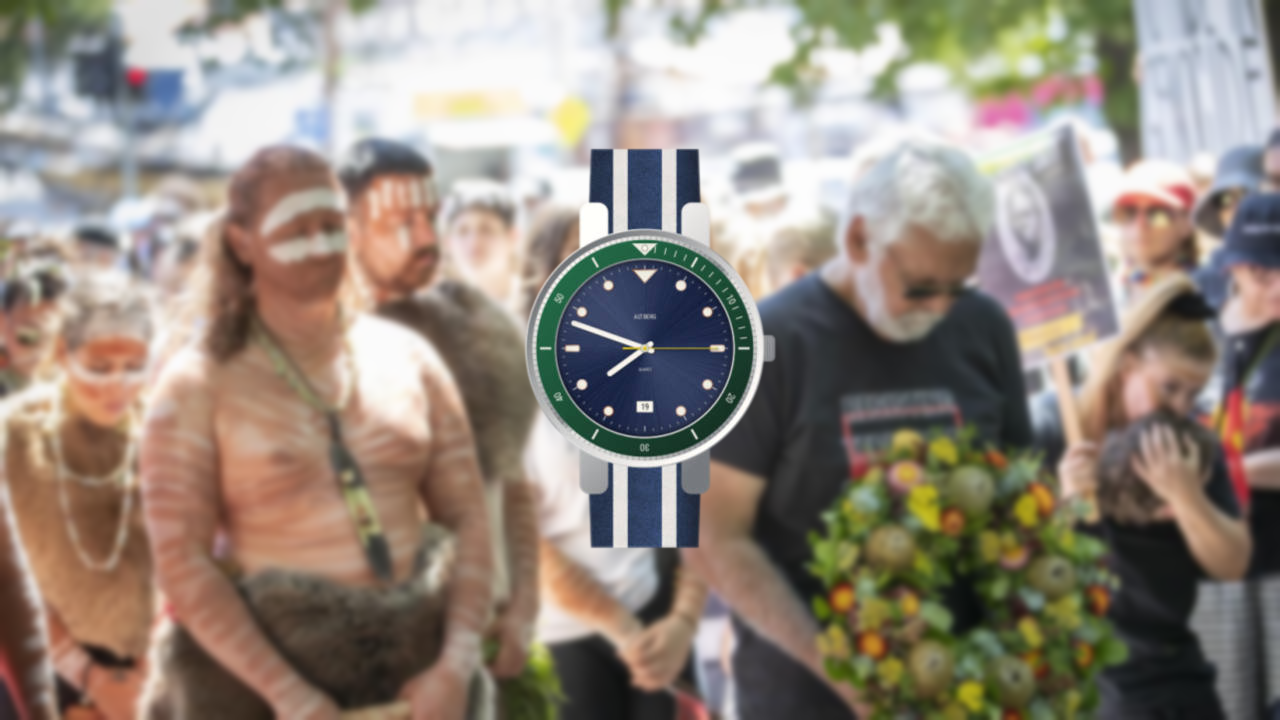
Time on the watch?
7:48:15
